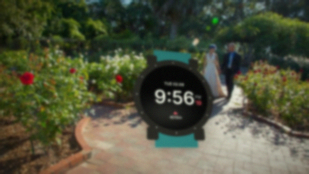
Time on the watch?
9:56
